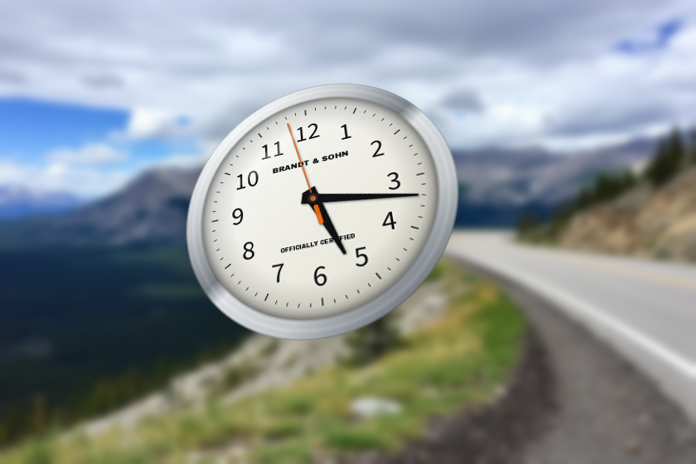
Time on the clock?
5:16:58
